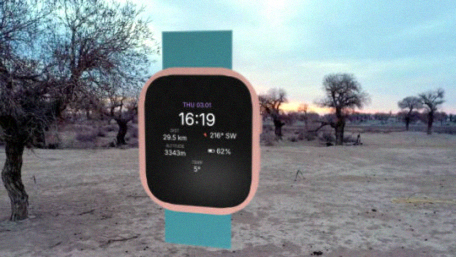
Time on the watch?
16:19
